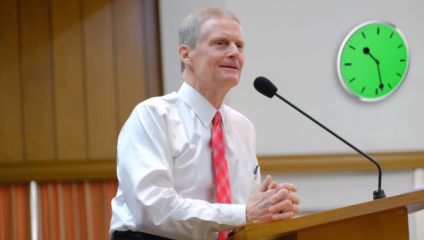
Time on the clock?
10:28
